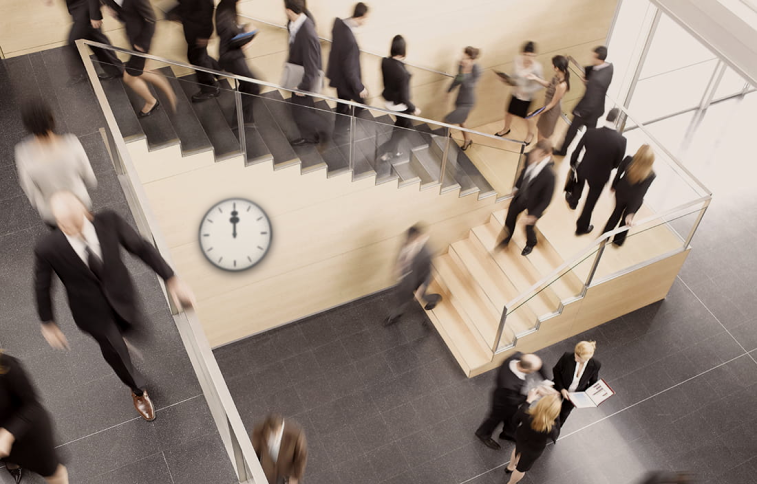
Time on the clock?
12:00
